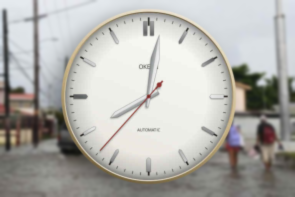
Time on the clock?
8:01:37
